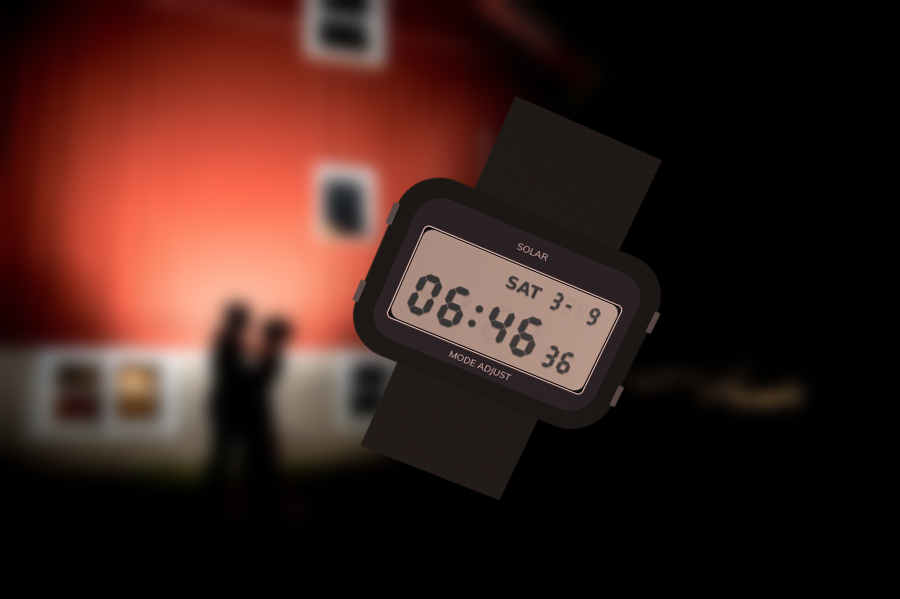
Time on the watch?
6:46:36
